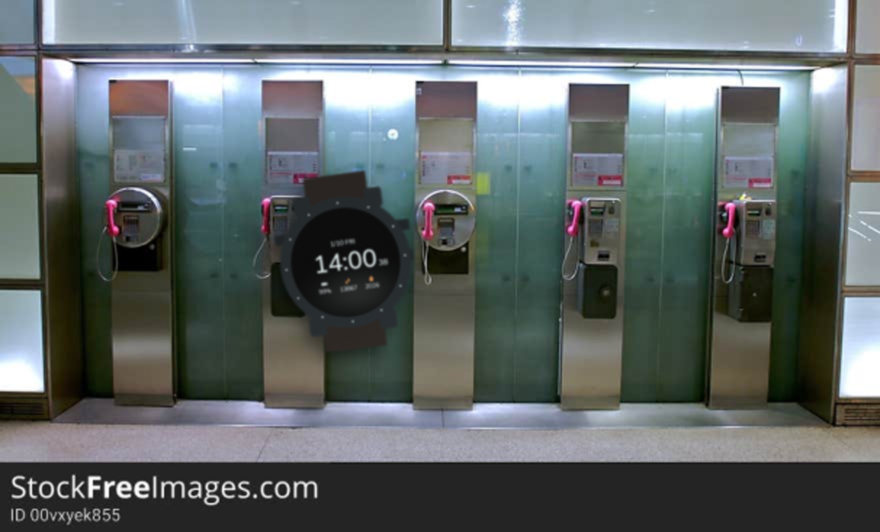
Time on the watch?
14:00
